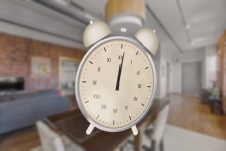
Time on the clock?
12:01
